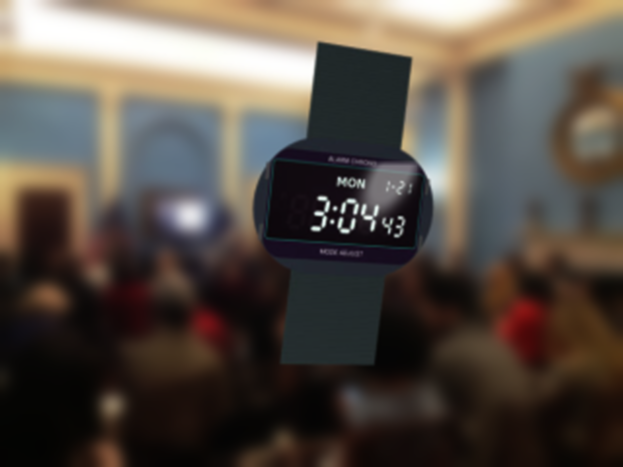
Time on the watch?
3:04:43
